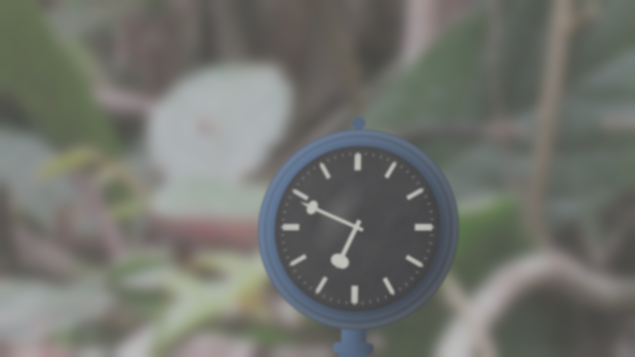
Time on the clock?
6:49
